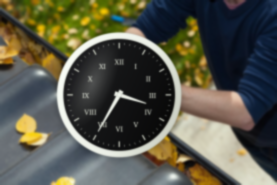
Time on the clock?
3:35
